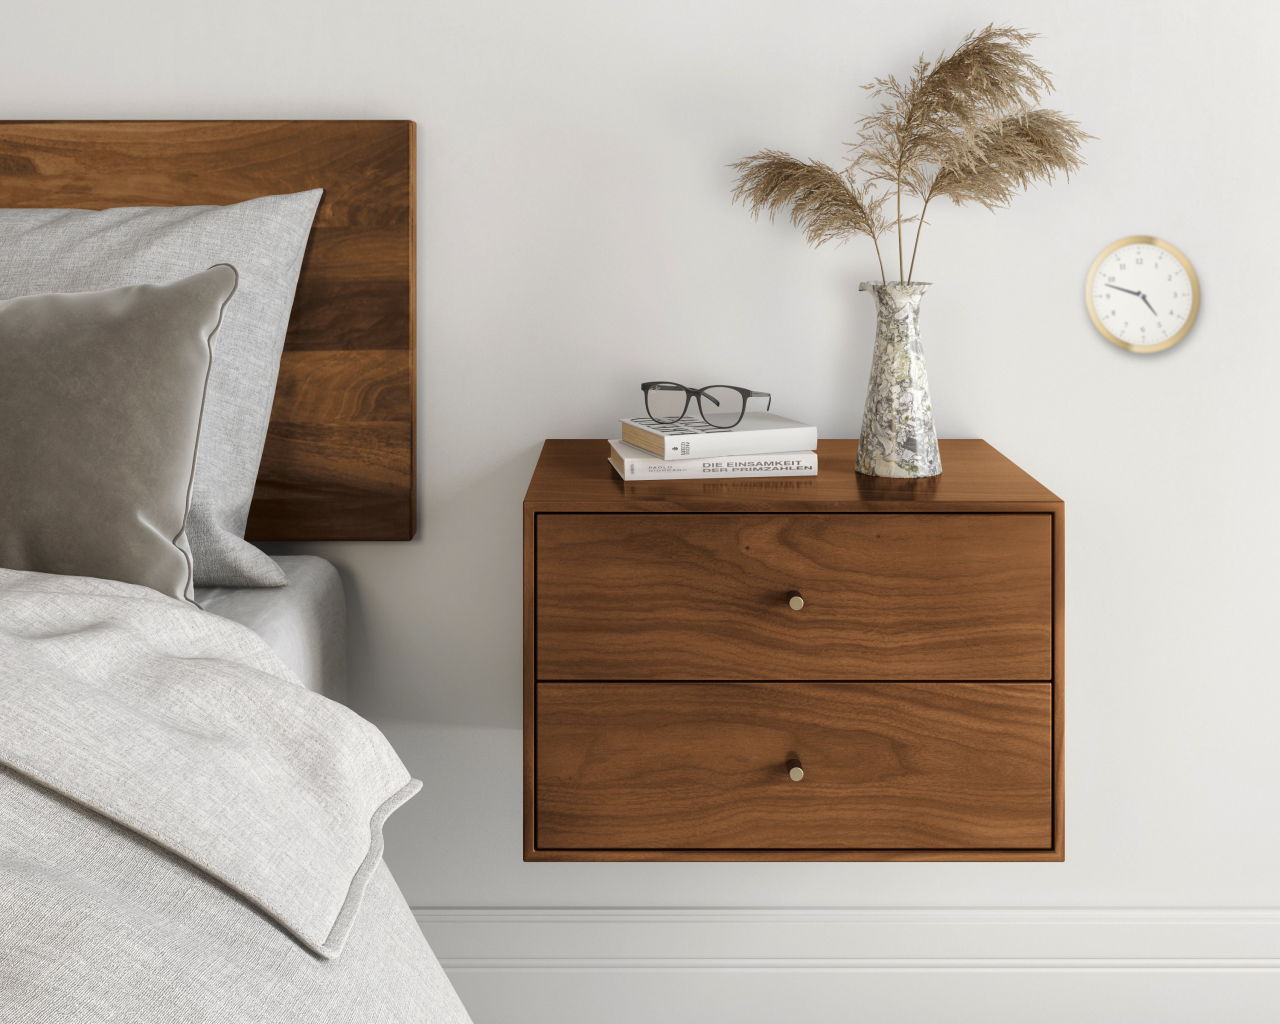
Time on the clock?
4:48
